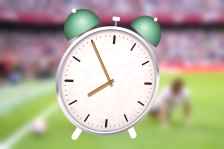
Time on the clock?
7:55
